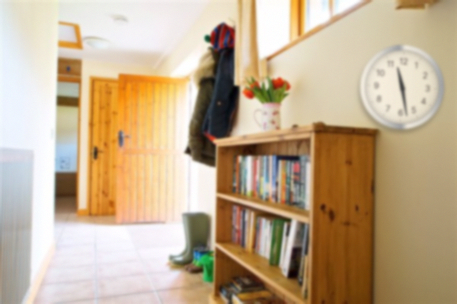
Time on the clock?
11:28
